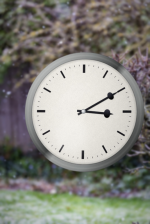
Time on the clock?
3:10
